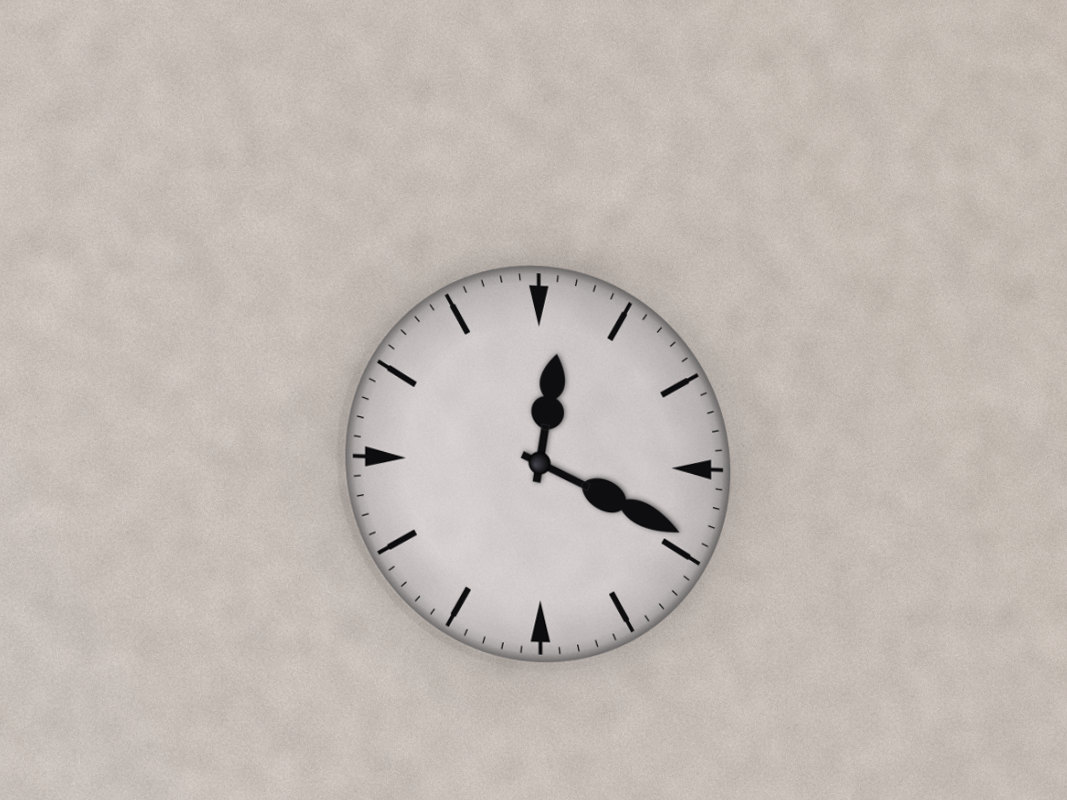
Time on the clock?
12:19
